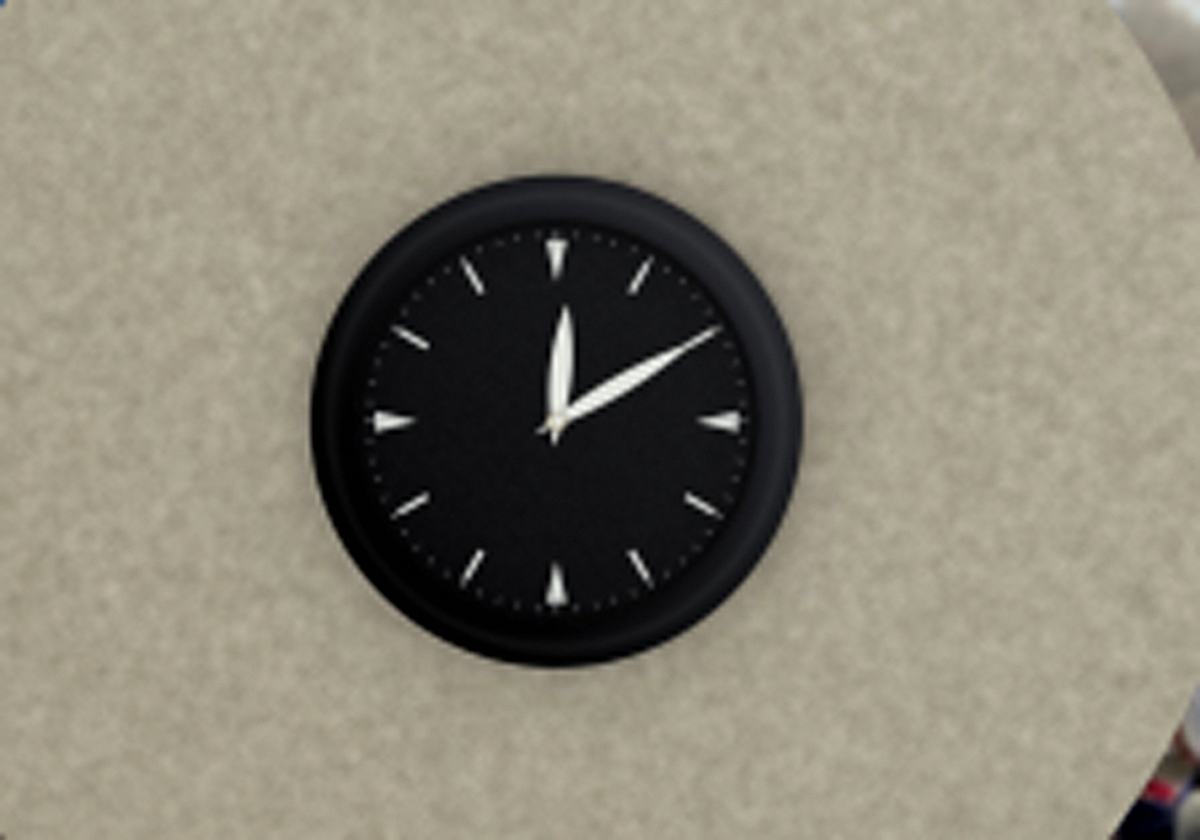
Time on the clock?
12:10
